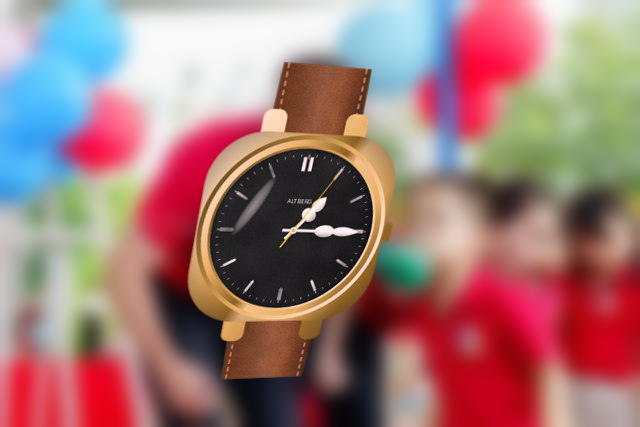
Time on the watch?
1:15:05
